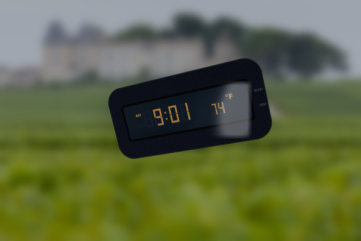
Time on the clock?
9:01
